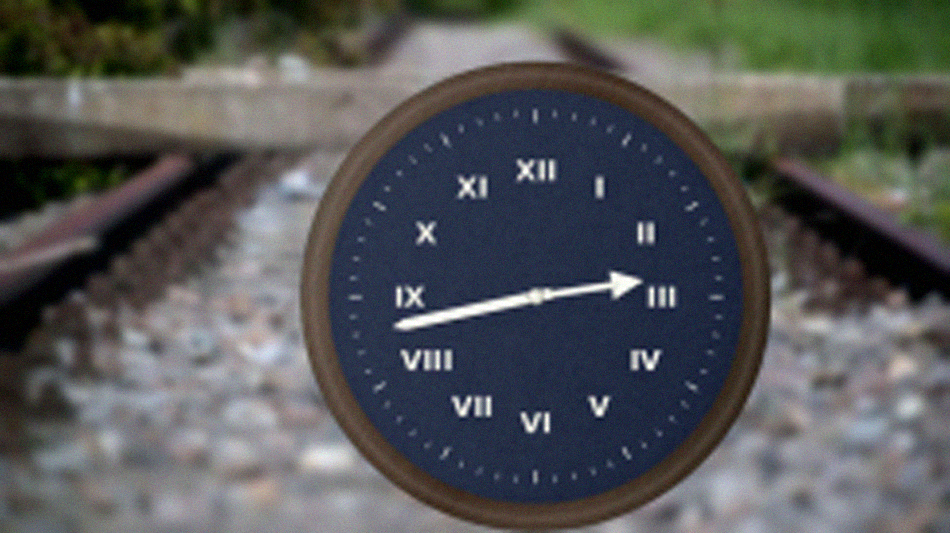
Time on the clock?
2:43
